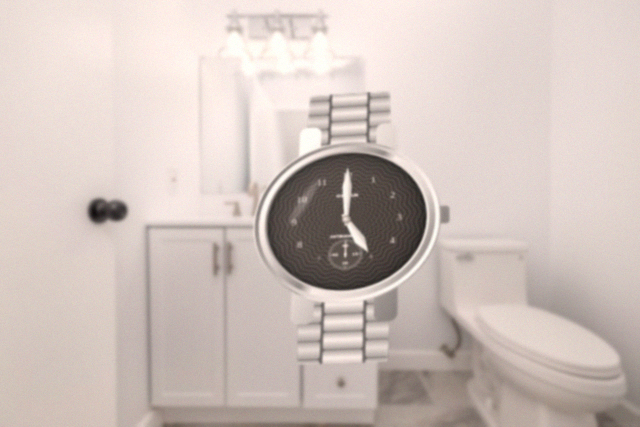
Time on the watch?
5:00
